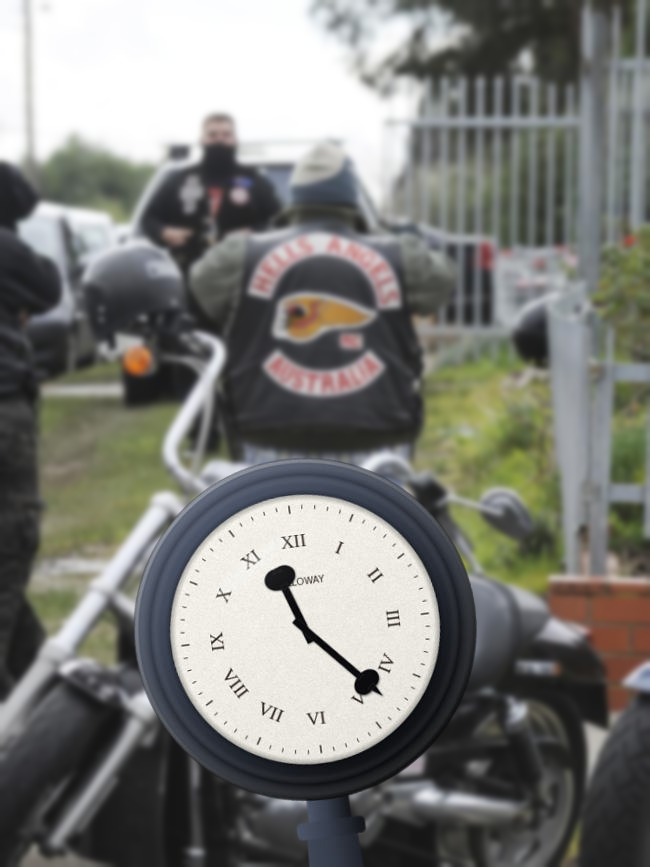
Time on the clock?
11:23
